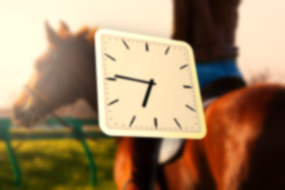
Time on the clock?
6:46
